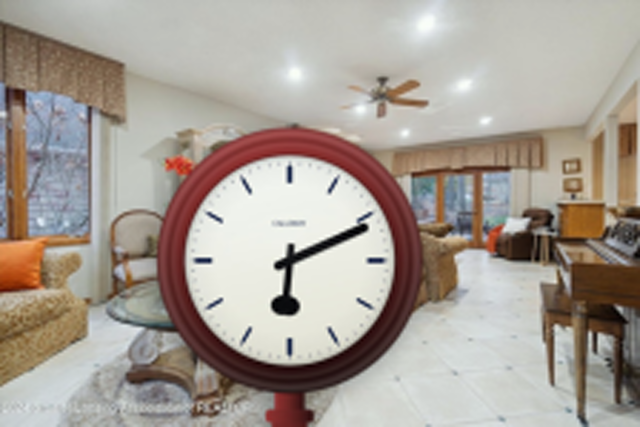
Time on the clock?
6:11
